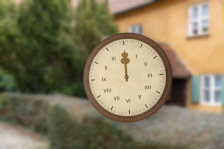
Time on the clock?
12:00
